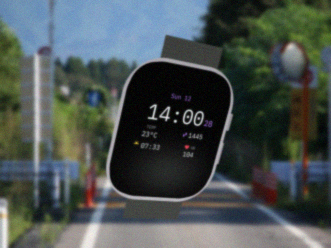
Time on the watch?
14:00
